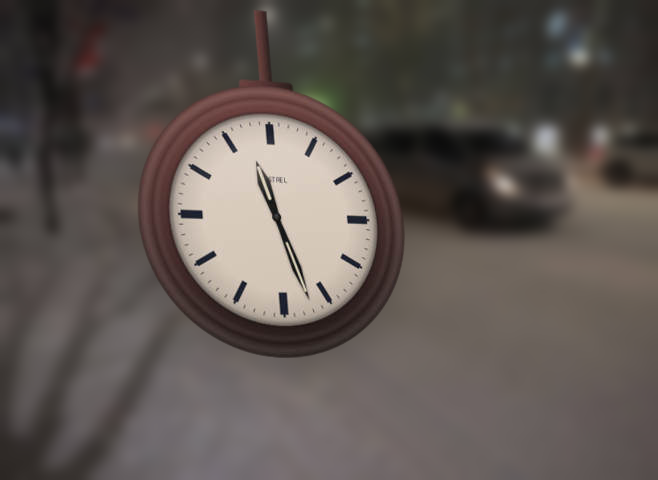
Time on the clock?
11:27
